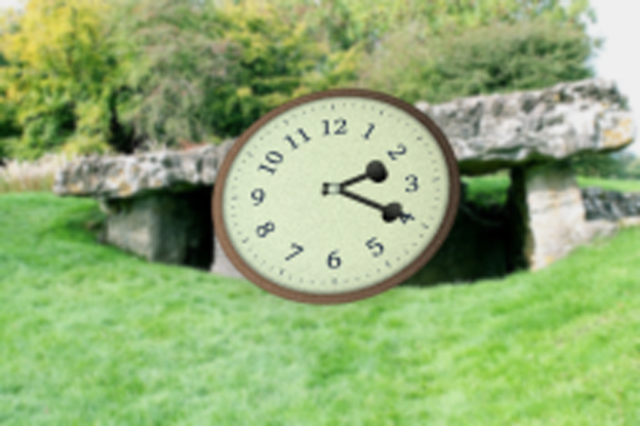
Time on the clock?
2:20
